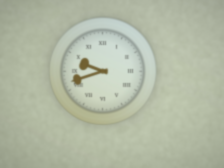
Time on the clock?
9:42
